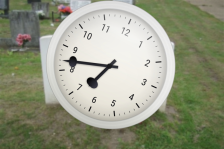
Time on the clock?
6:42
